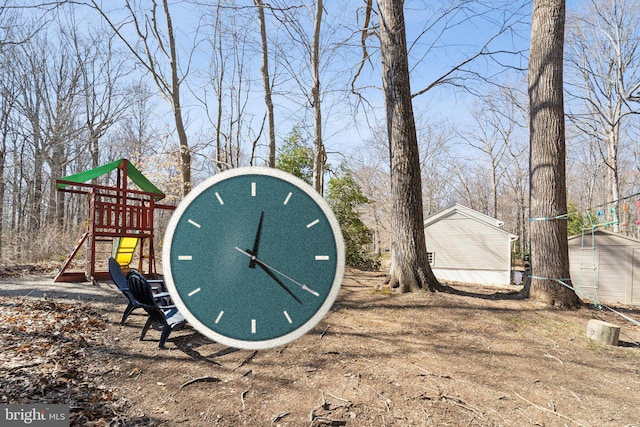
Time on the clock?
12:22:20
